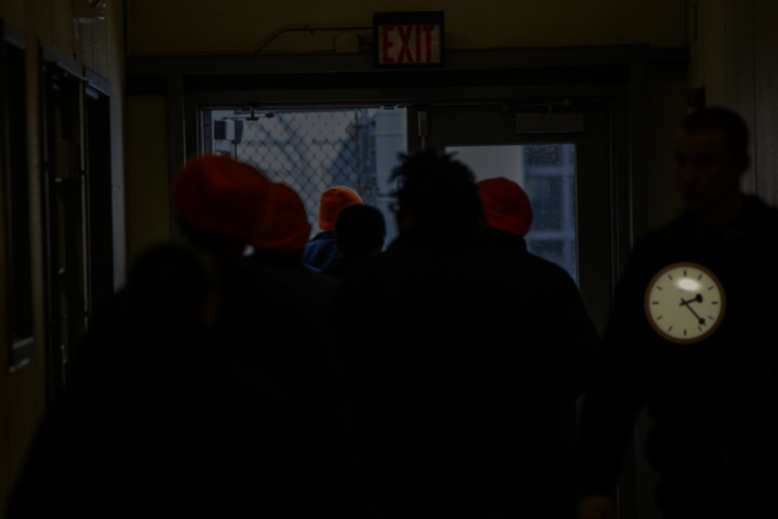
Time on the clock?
2:23
